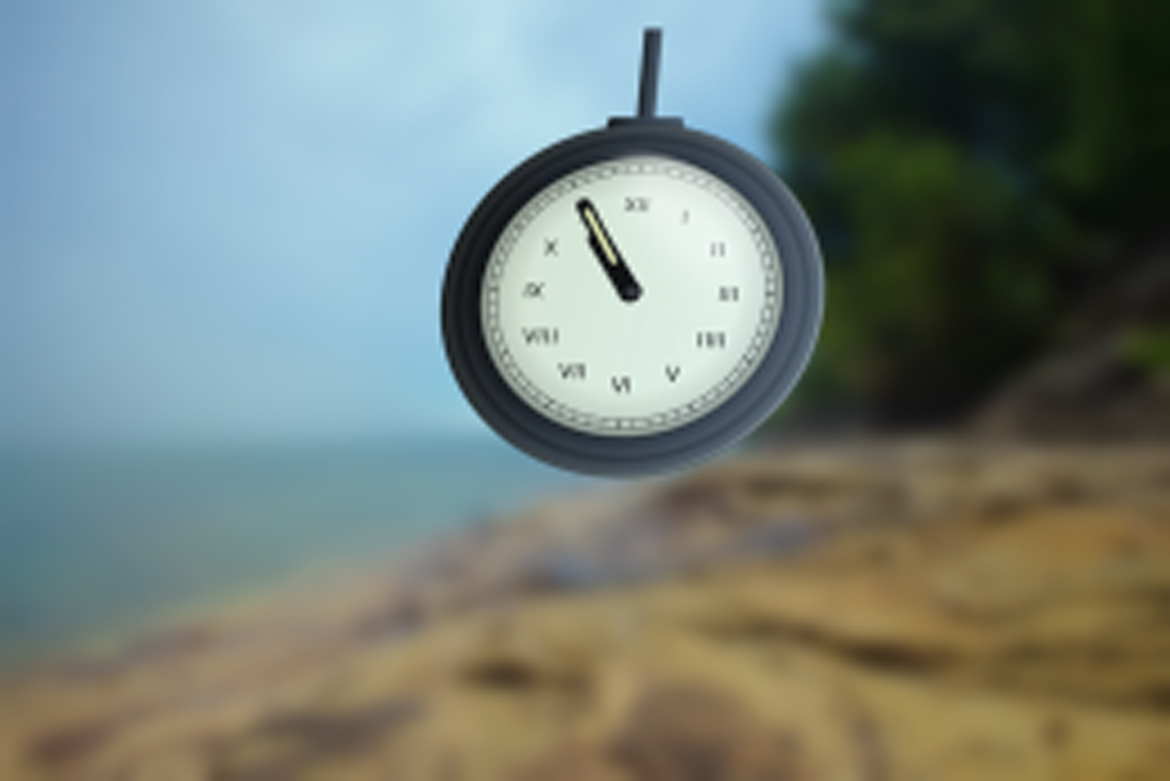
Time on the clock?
10:55
